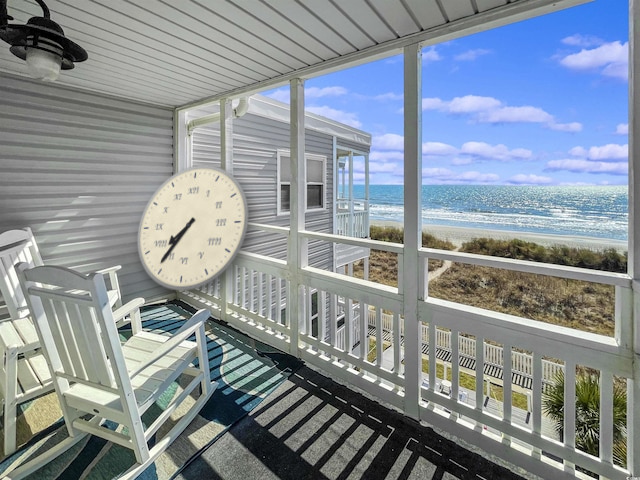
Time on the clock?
7:36
